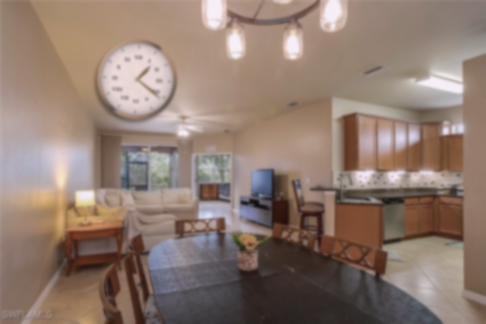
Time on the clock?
1:21
